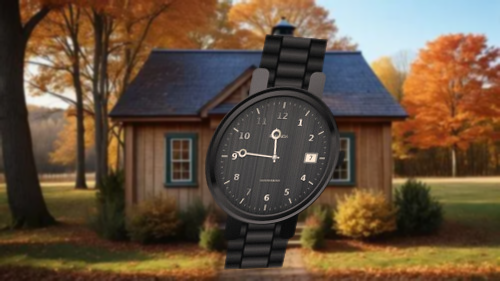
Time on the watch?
11:46
